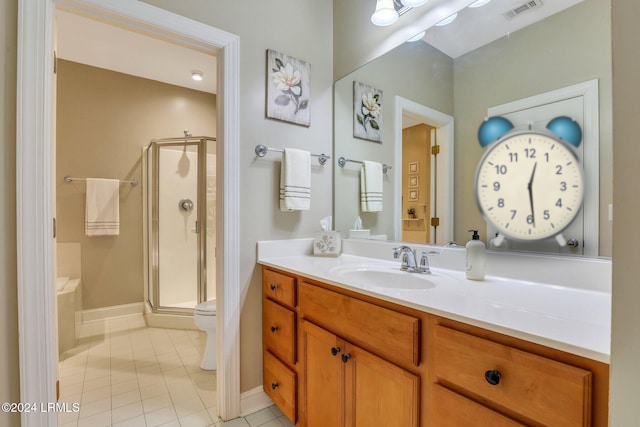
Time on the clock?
12:29
